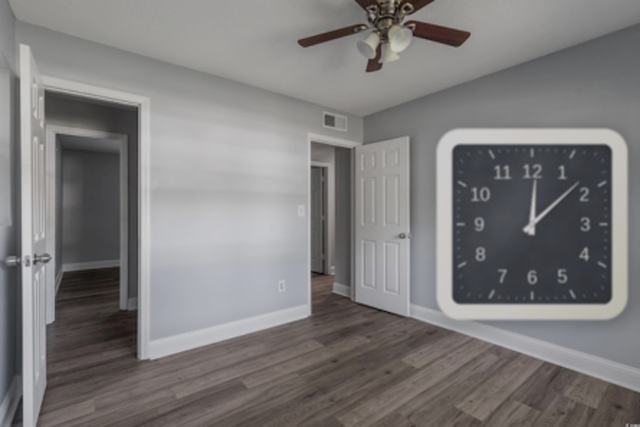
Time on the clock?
12:08
